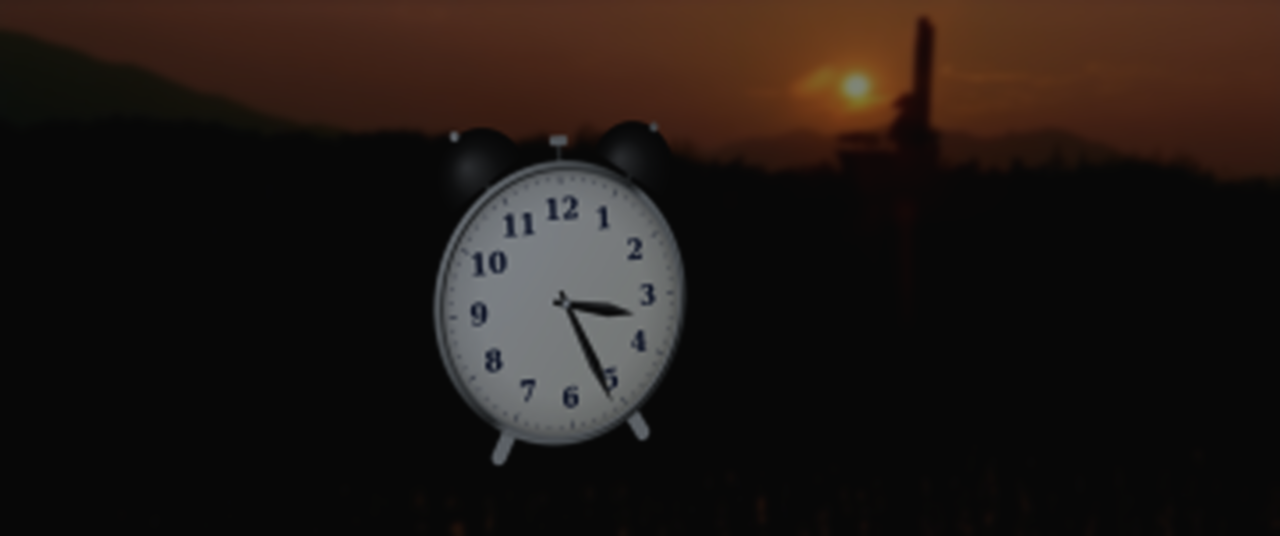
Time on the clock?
3:26
